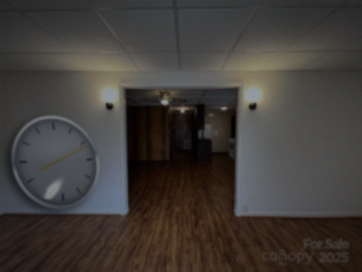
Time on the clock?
8:11
